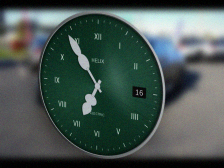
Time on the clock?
6:54
